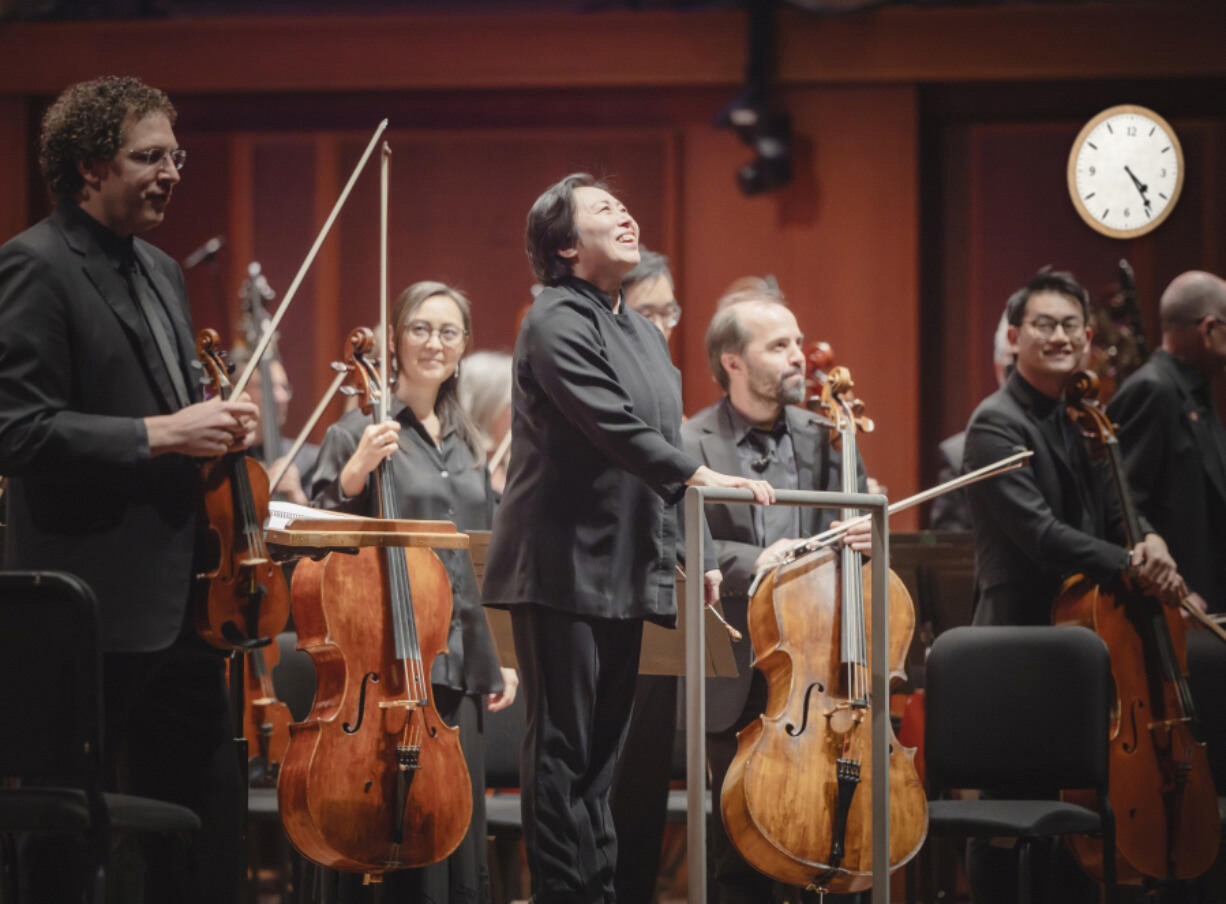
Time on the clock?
4:24
